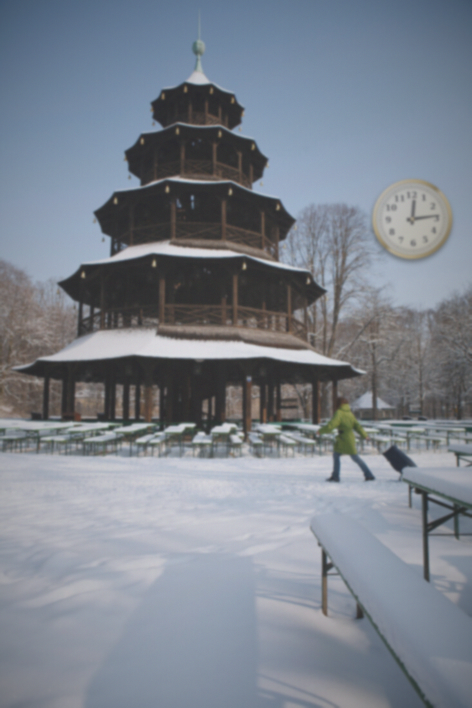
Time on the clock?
12:14
